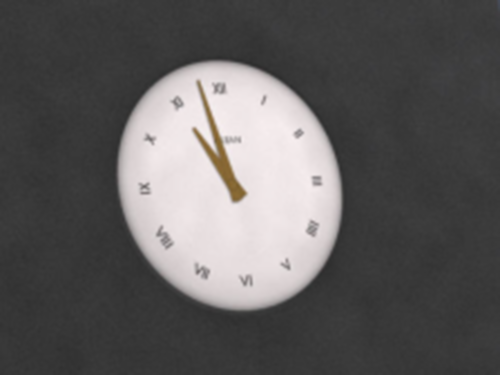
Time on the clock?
10:58
